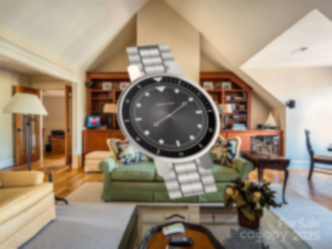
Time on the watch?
8:10
